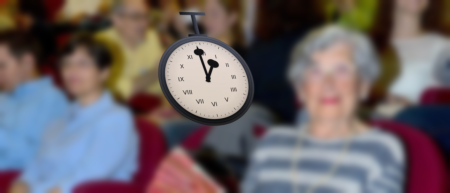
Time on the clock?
12:59
